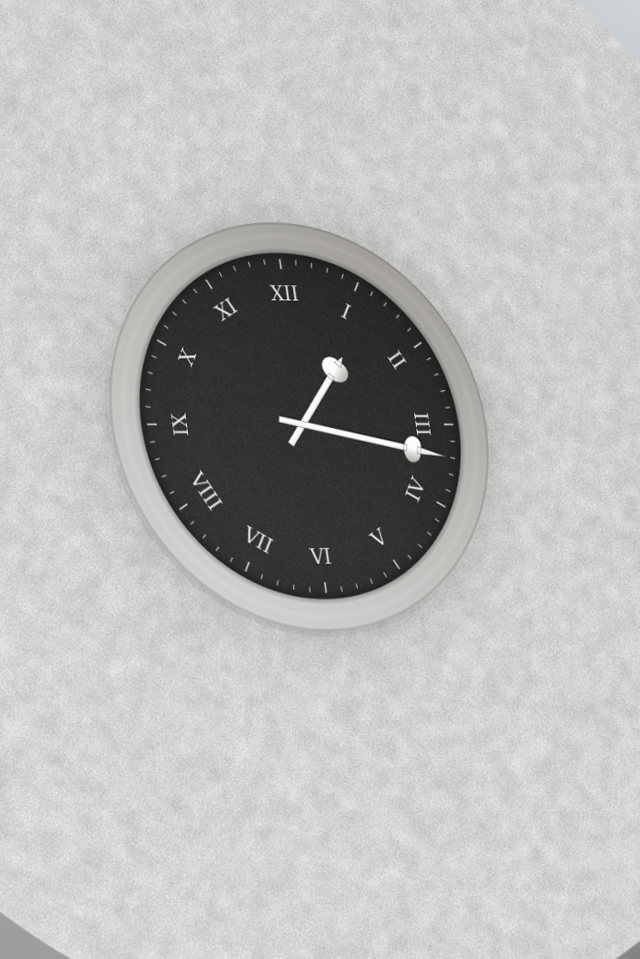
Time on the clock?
1:17
